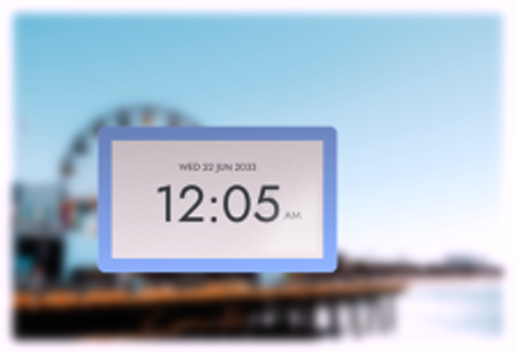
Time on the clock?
12:05
